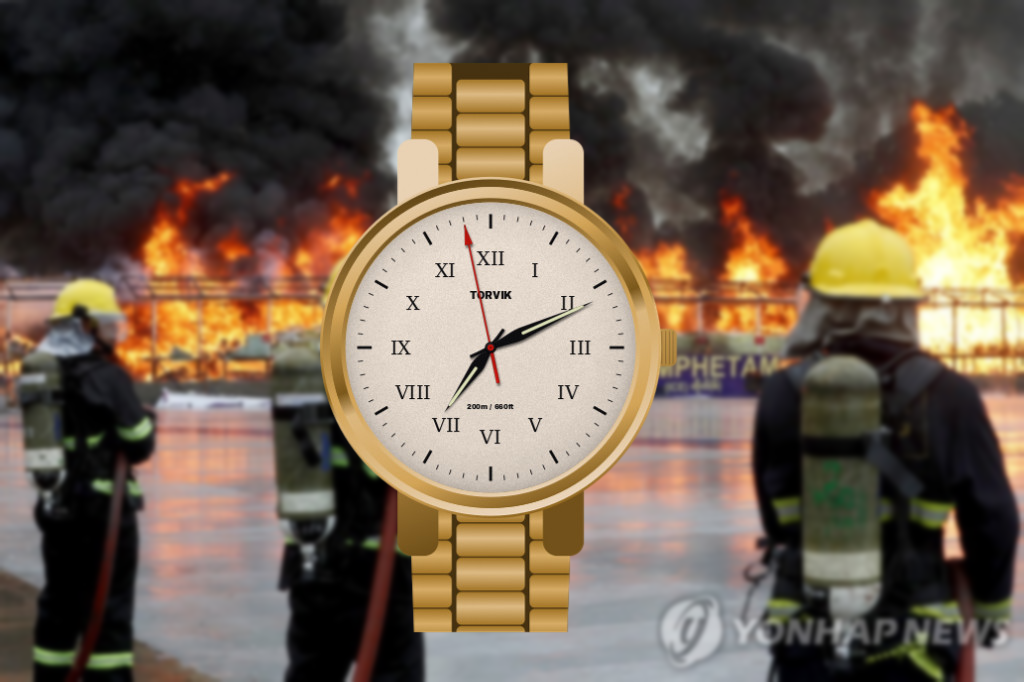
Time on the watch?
7:10:58
